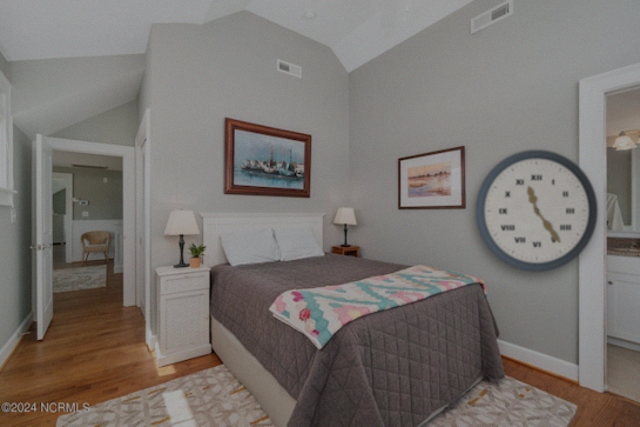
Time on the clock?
11:24
